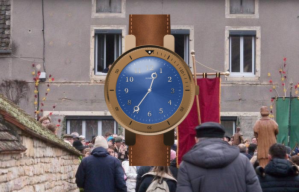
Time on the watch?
12:36
